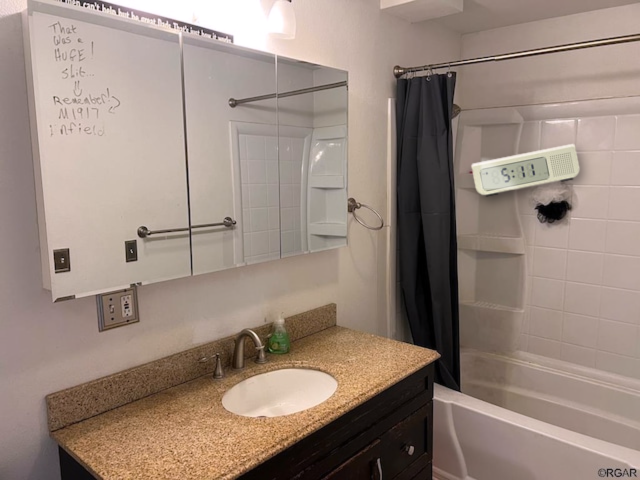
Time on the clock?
5:11
